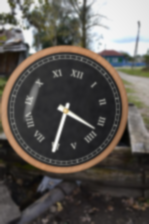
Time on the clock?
3:30
